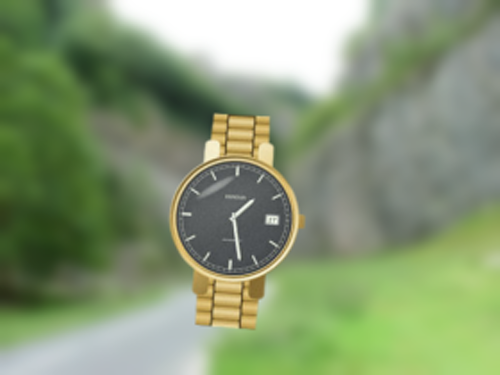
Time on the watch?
1:28
